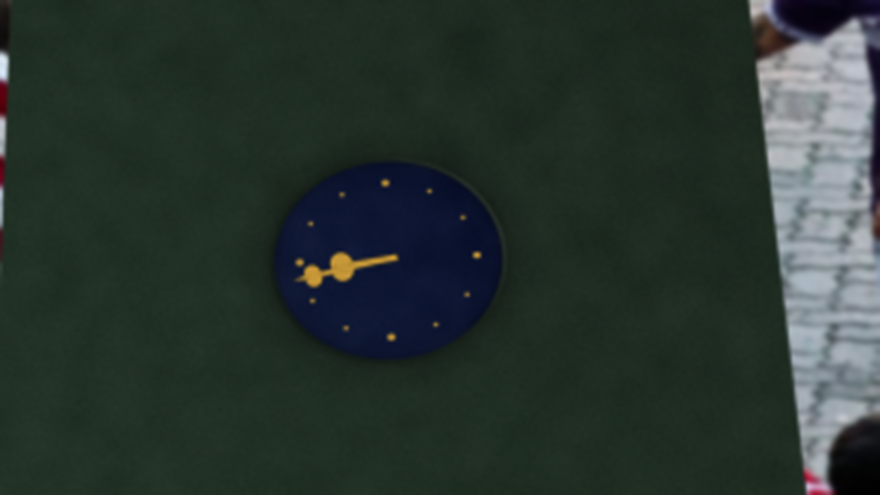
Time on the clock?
8:43
